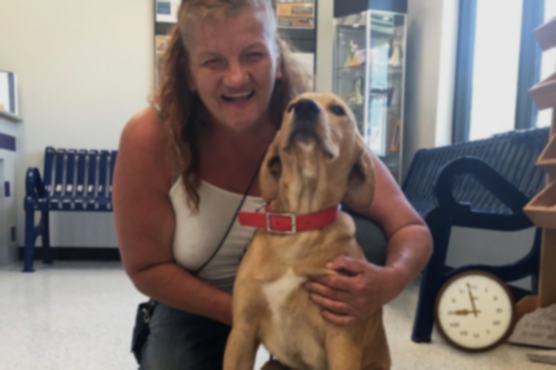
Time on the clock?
8:58
